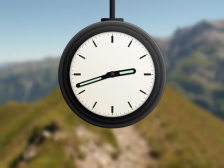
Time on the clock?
2:42
